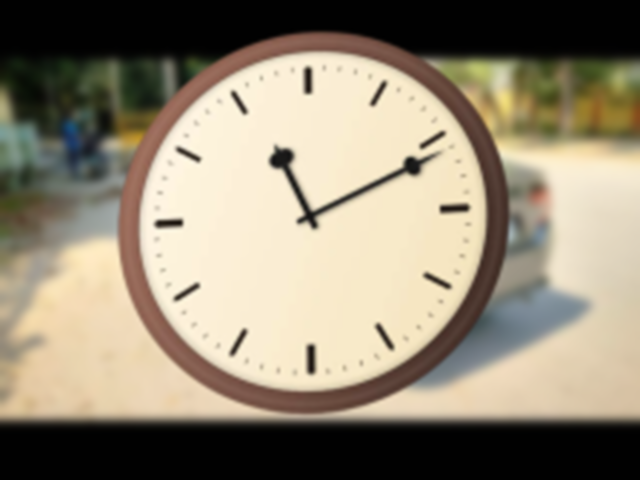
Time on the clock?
11:11
